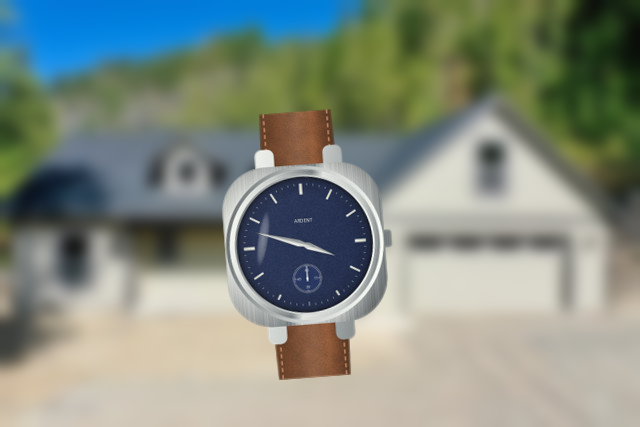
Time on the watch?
3:48
